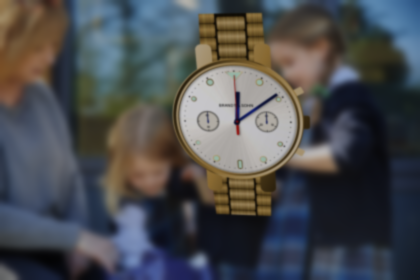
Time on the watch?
12:09
